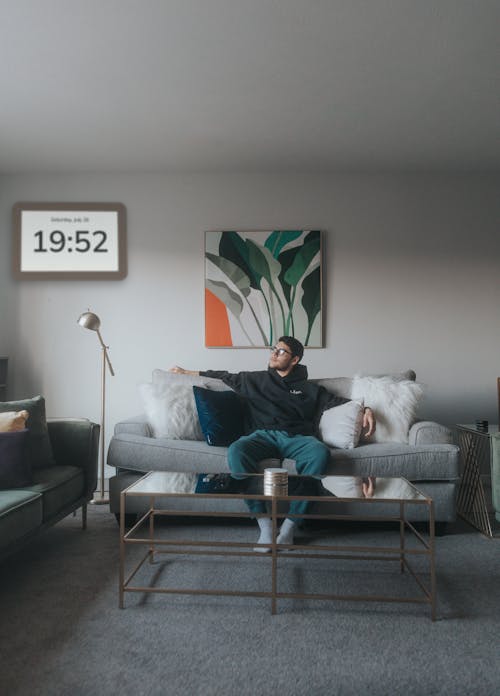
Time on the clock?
19:52
